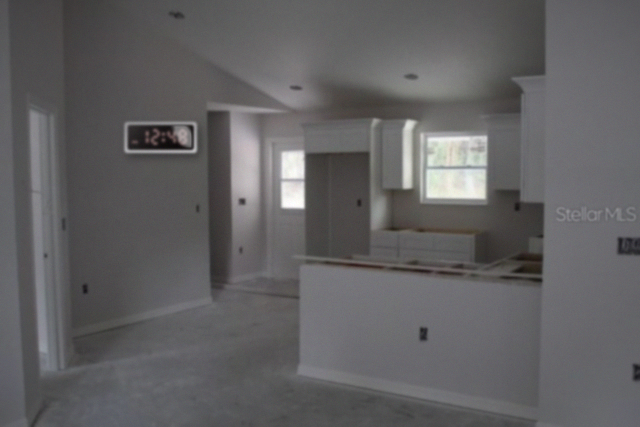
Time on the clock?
12:48
